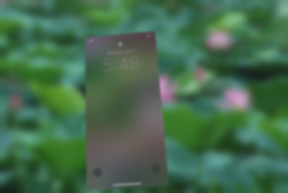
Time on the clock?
5:48
